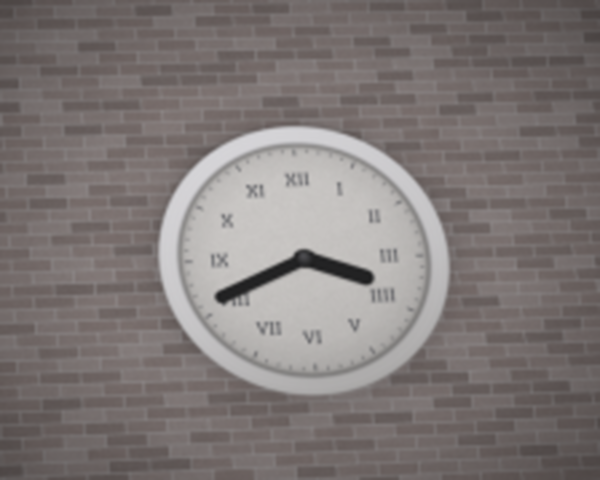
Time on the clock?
3:41
